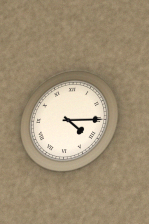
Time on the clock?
4:15
